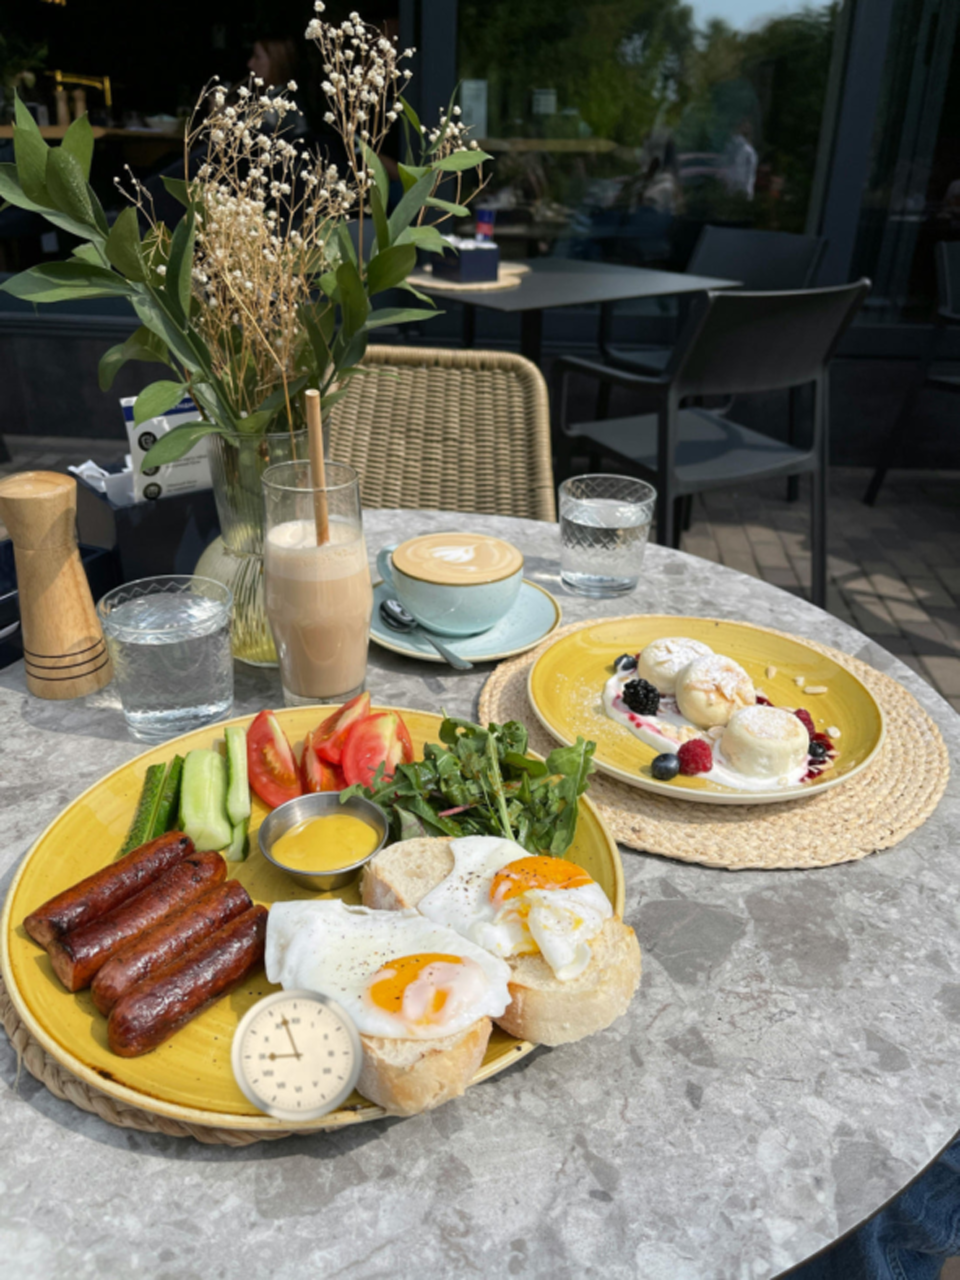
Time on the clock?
8:57
